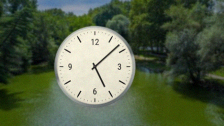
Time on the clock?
5:08
